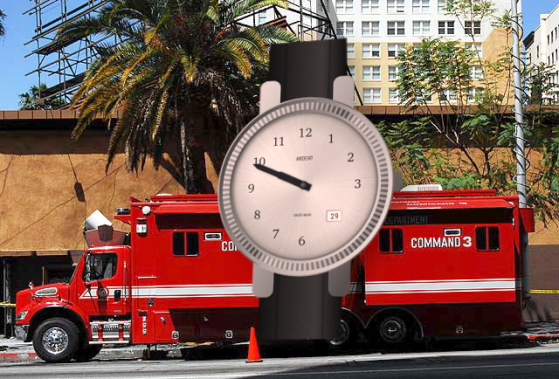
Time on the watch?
9:49
